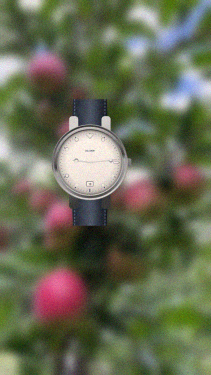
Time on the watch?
9:14
